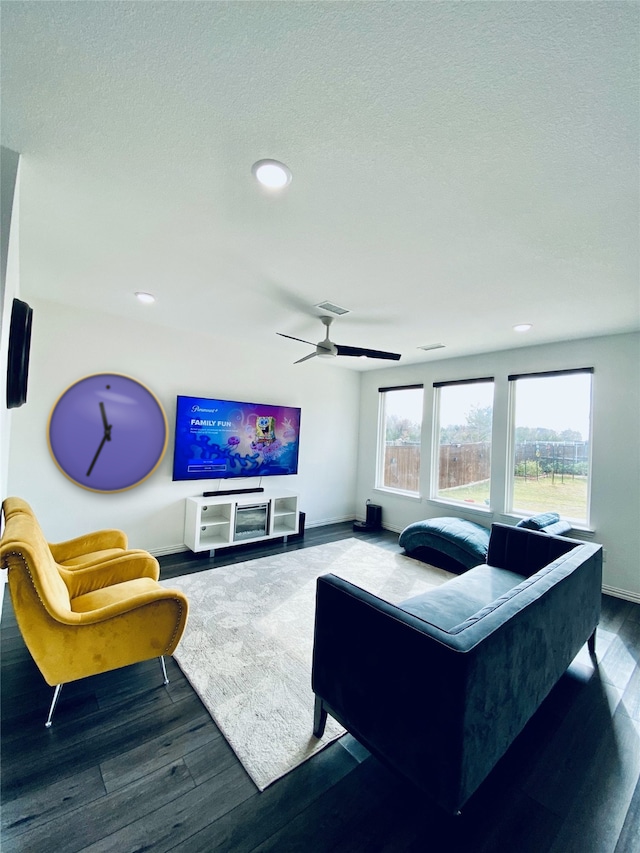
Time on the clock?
11:34
